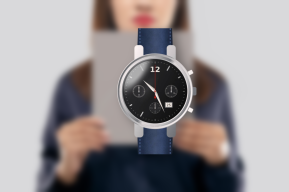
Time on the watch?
10:26
